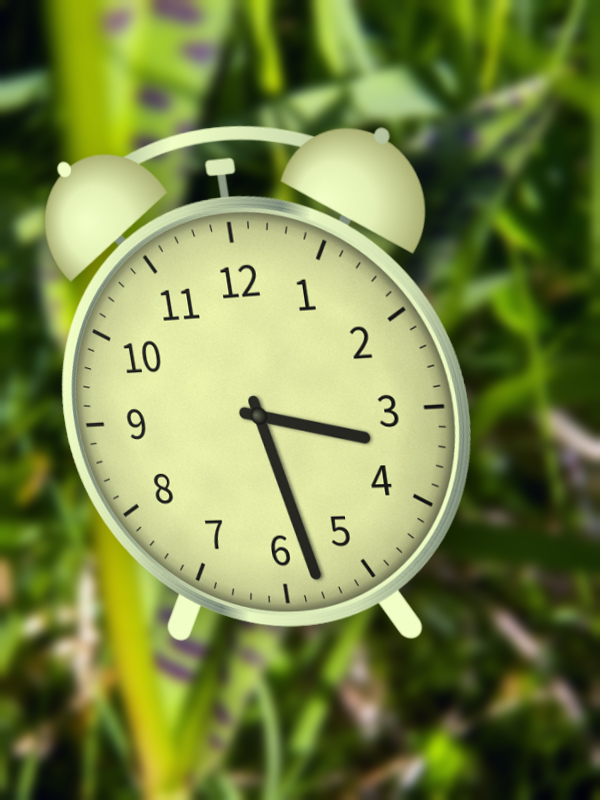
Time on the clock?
3:28
